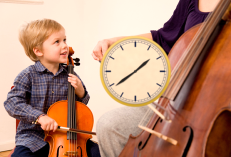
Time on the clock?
1:39
